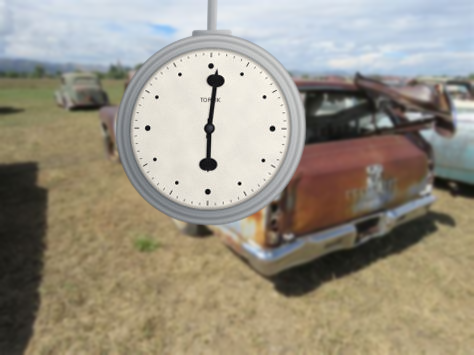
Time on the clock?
6:01
